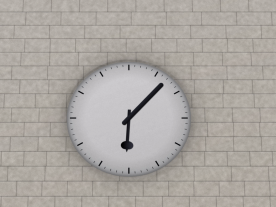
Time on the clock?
6:07
